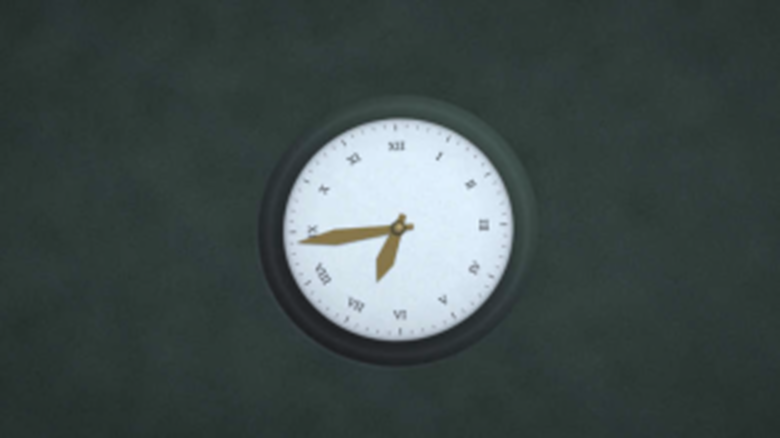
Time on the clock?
6:44
